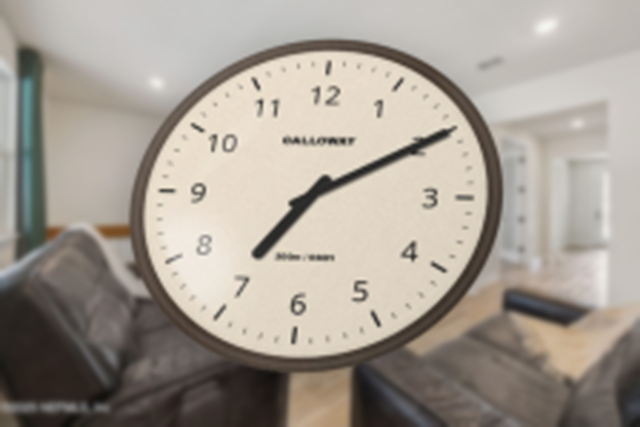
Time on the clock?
7:10
